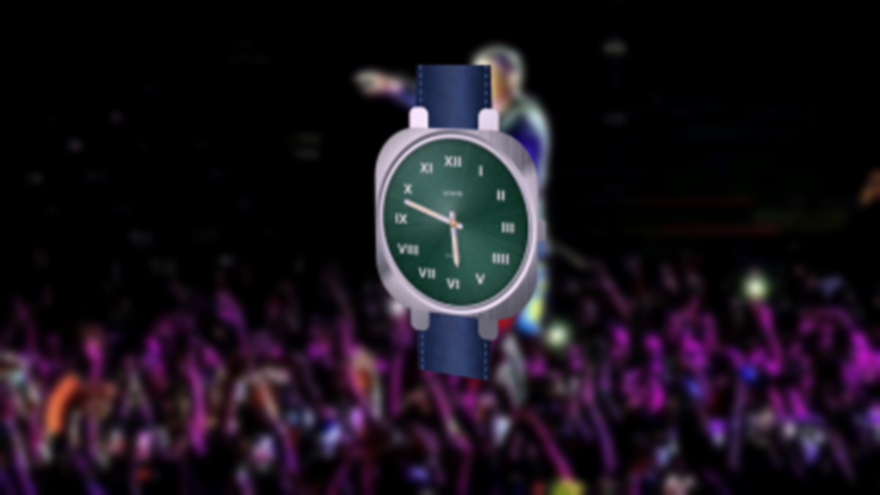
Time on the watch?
5:48
